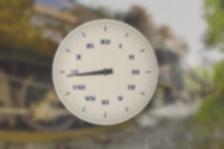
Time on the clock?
8:44
